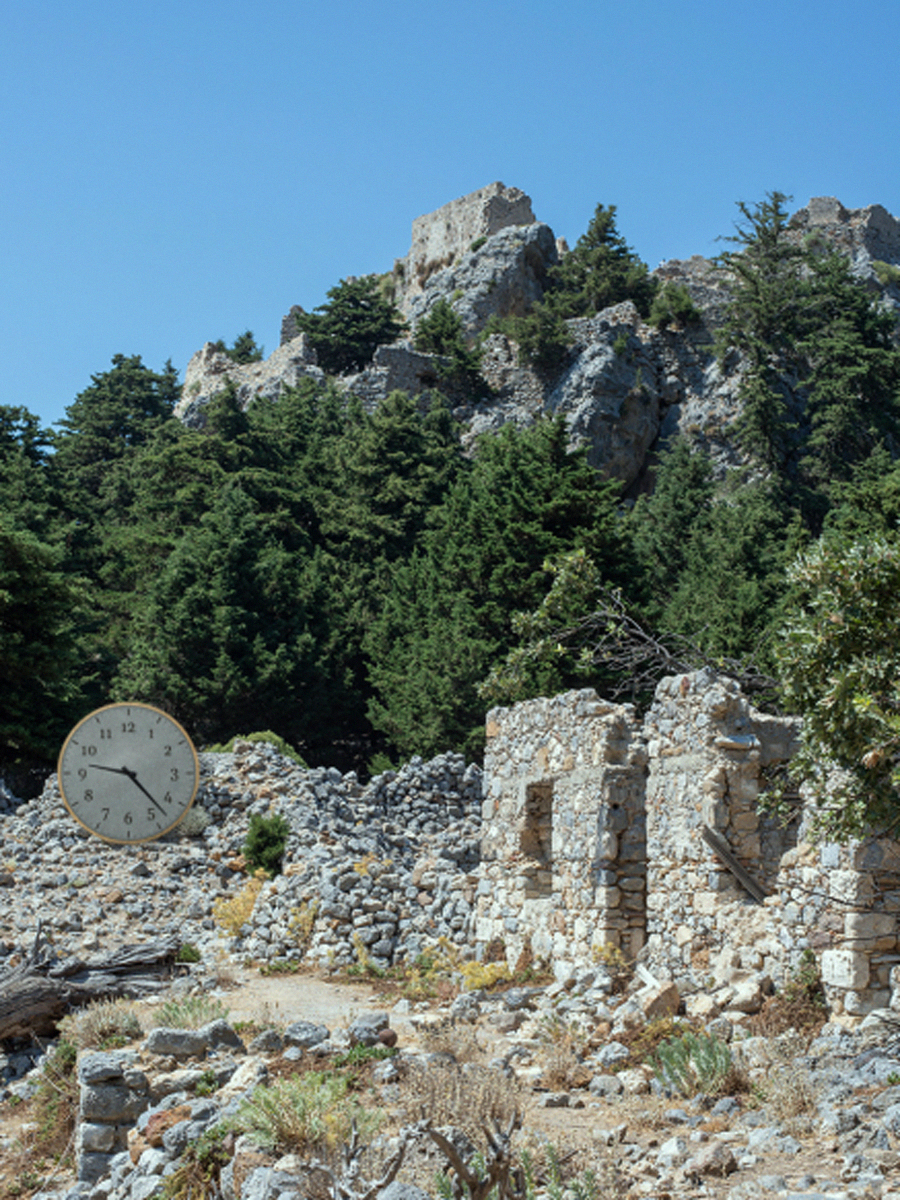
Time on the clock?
9:23
